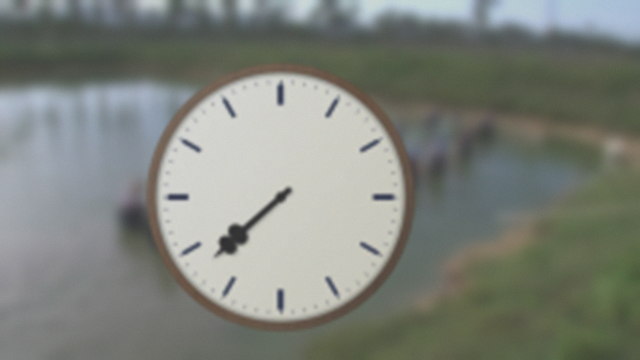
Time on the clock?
7:38
